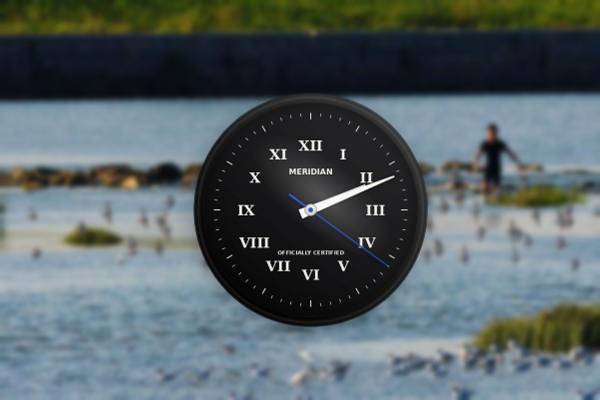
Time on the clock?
2:11:21
